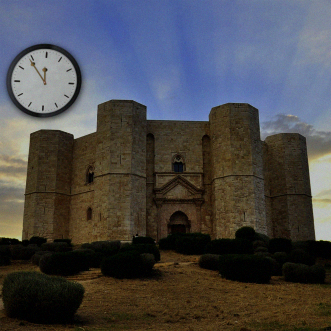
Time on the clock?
11:54
